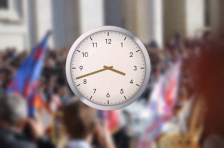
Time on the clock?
3:42
